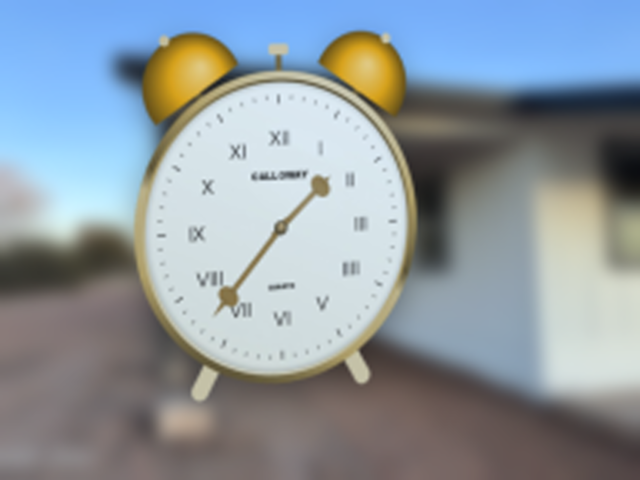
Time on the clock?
1:37
